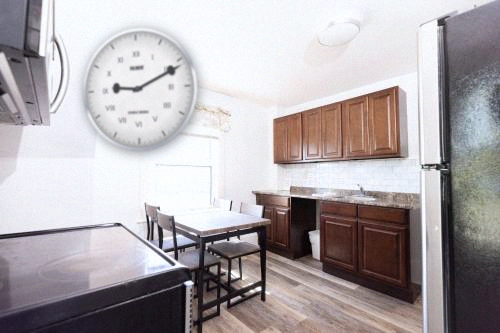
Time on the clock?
9:11
